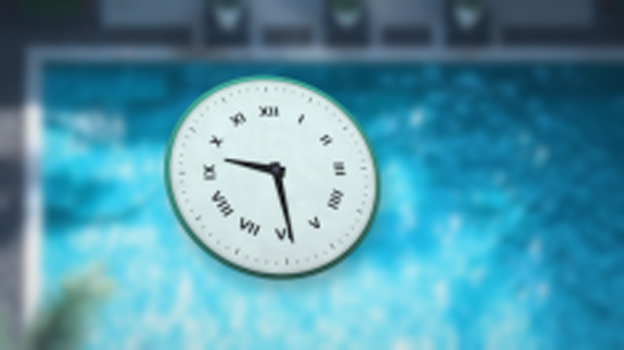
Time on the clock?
9:29
